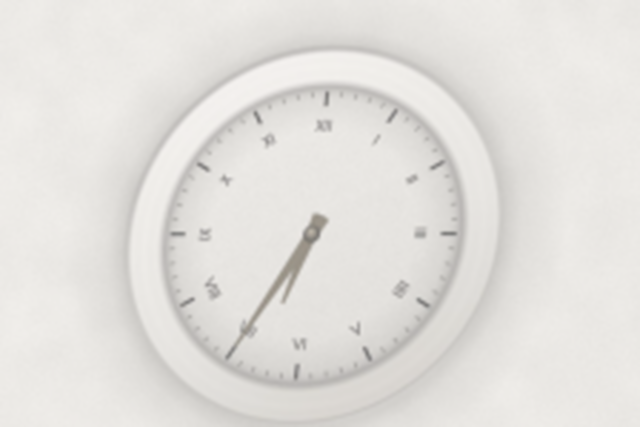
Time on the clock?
6:35
